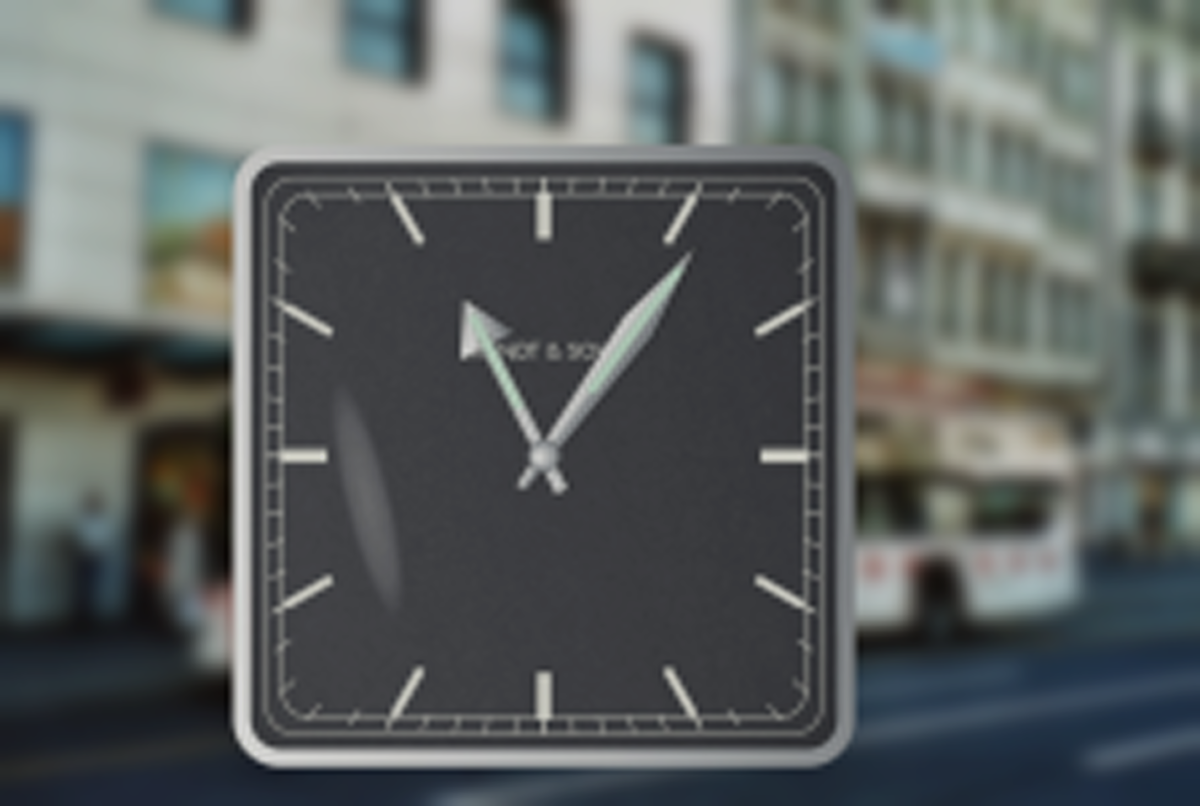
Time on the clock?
11:06
